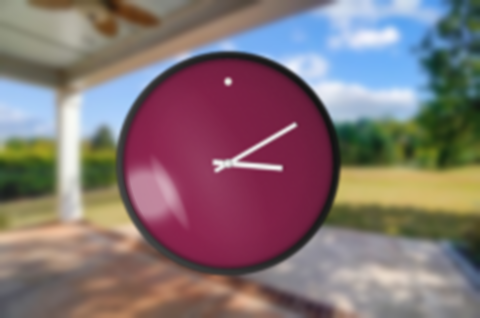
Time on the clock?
3:10
